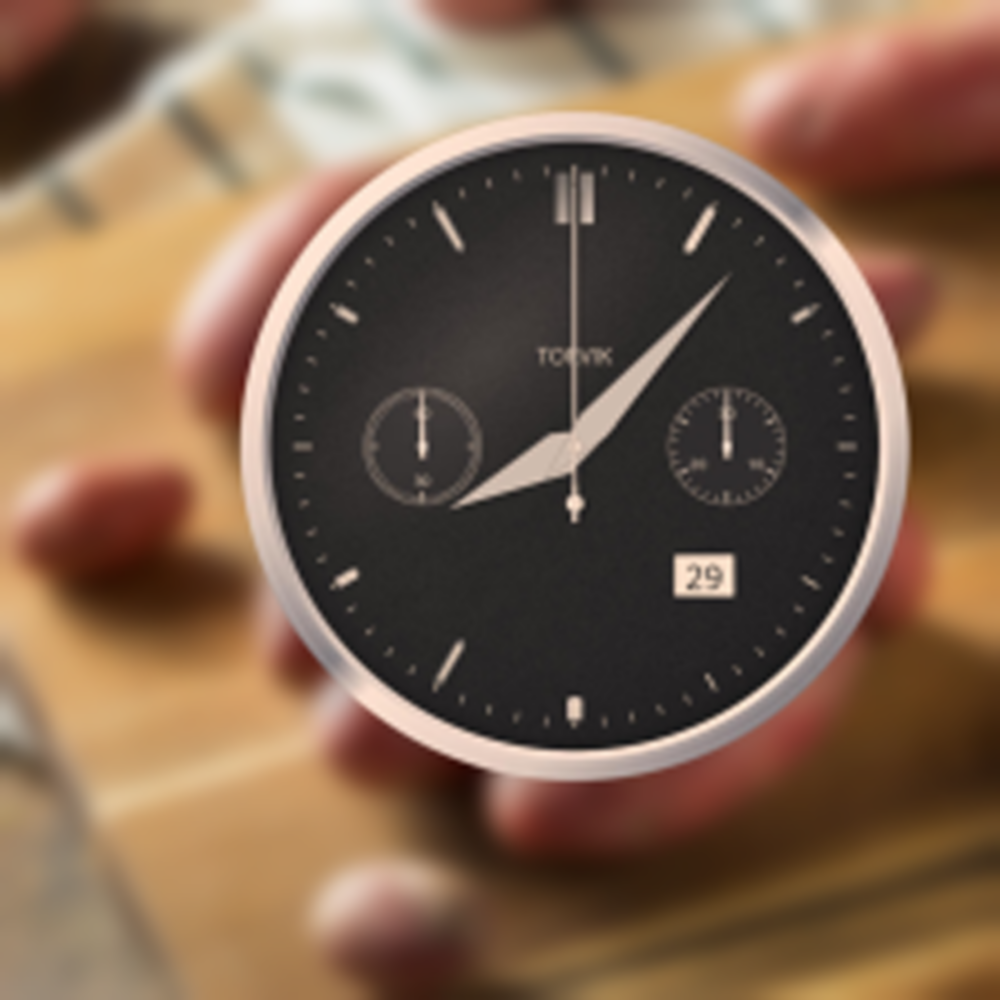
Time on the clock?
8:07
